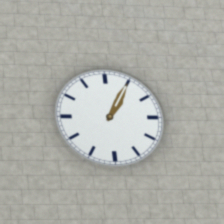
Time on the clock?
1:05
